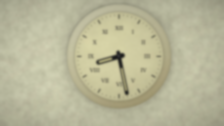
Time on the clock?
8:28
